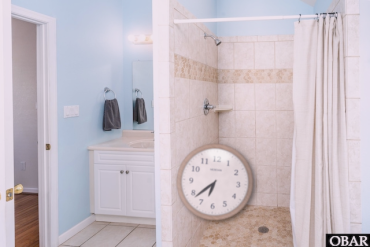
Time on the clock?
6:38
